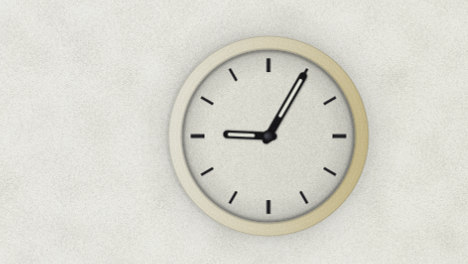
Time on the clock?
9:05
